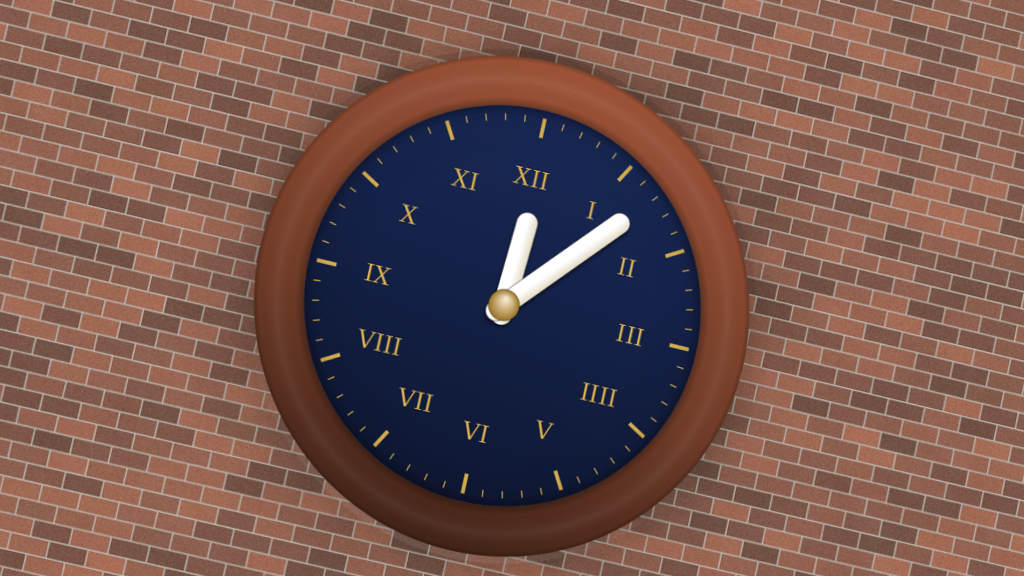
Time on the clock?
12:07
